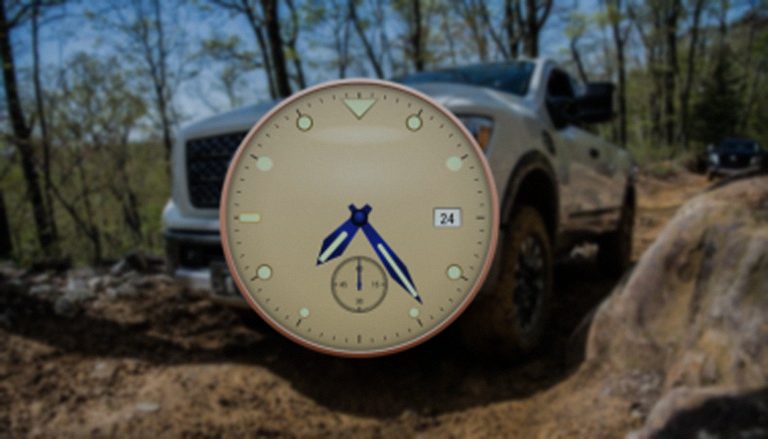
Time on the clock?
7:24
